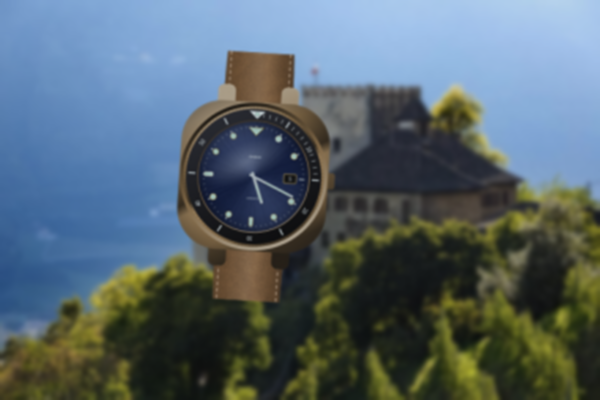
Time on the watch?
5:19
